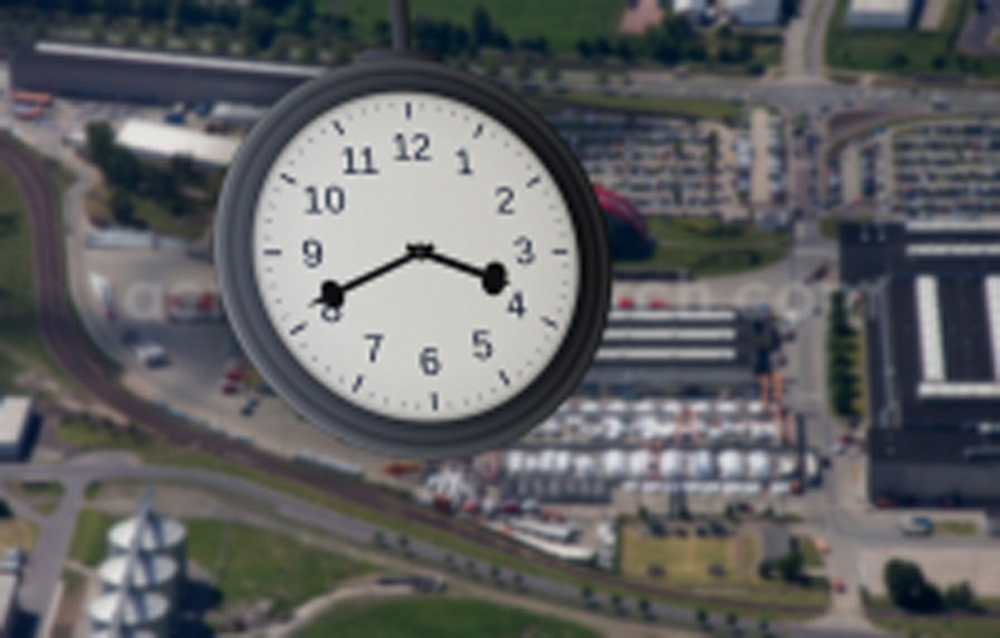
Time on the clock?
3:41
